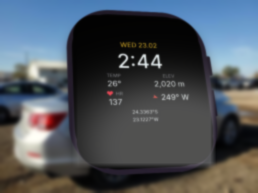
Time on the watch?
2:44
